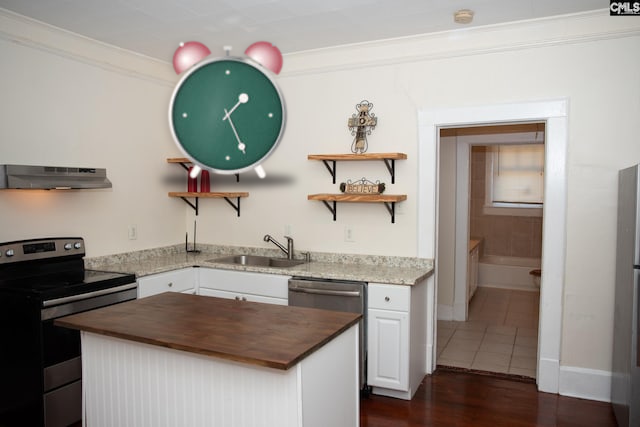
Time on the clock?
1:26
